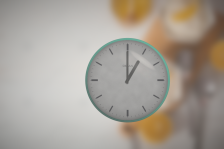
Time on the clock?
1:00
